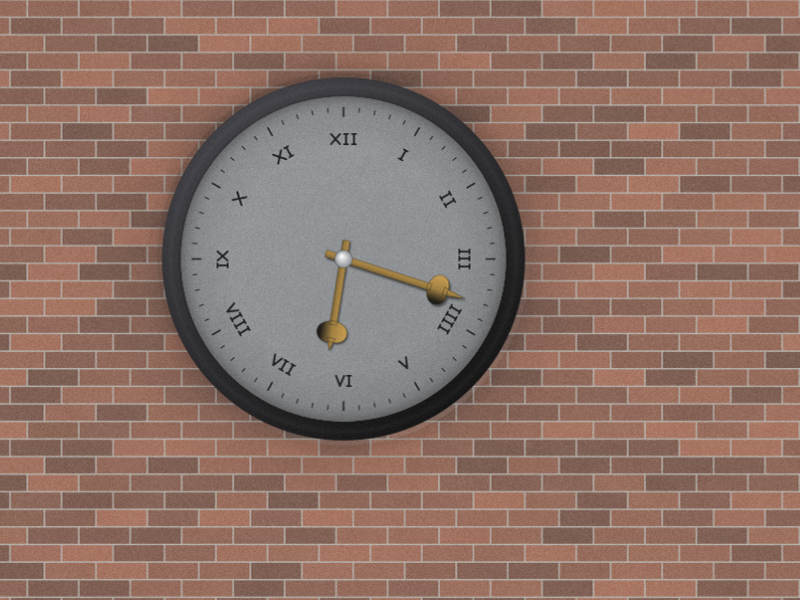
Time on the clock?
6:18
